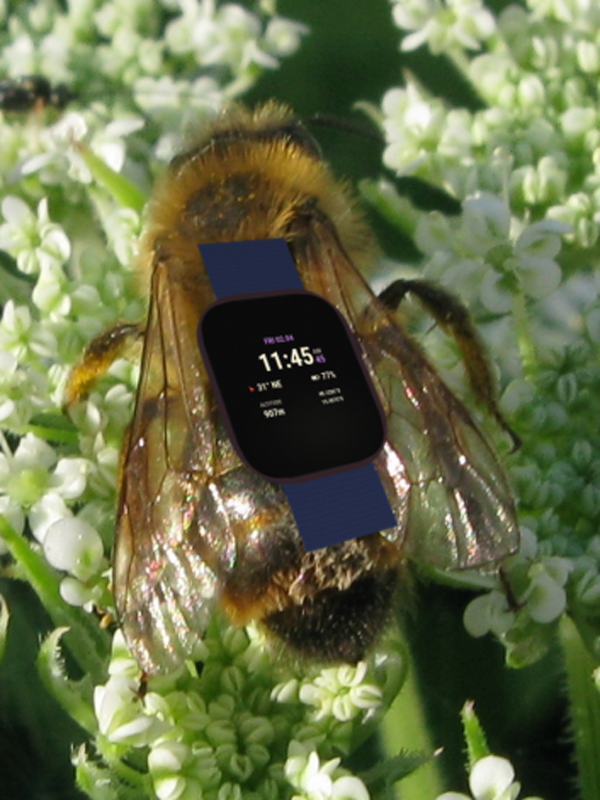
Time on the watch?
11:45
